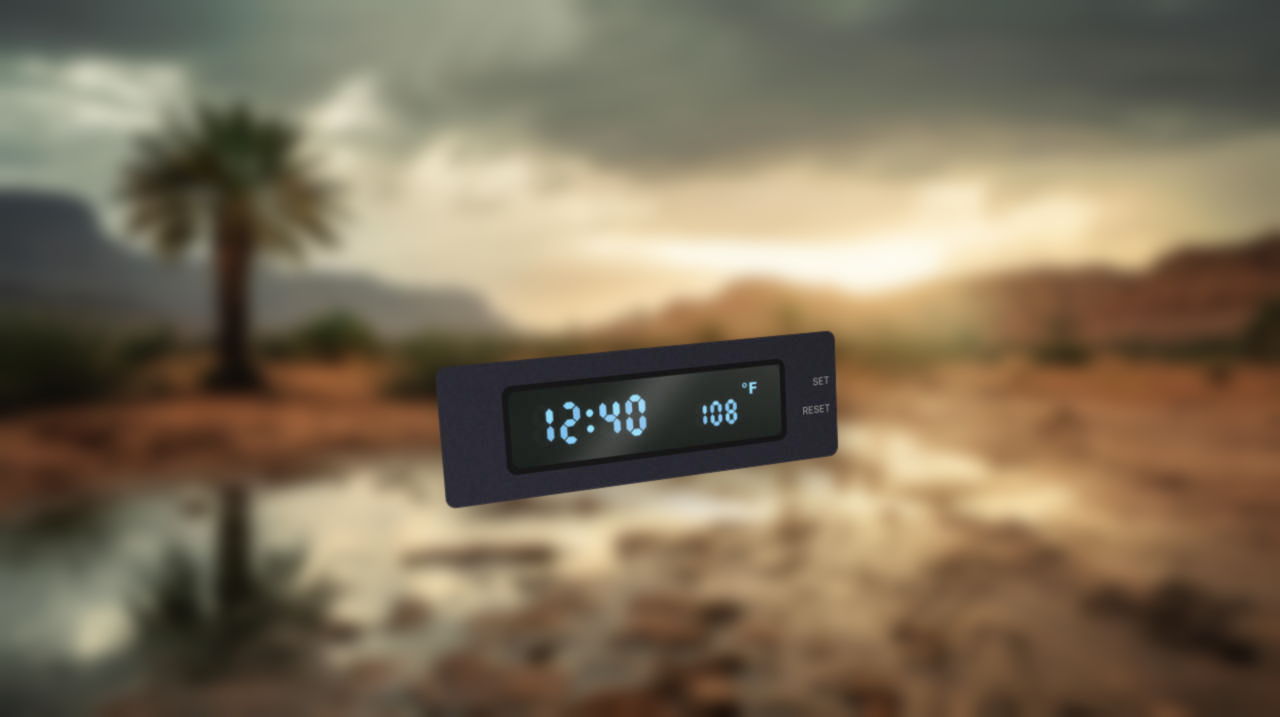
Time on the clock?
12:40
